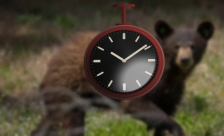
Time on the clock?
10:09
